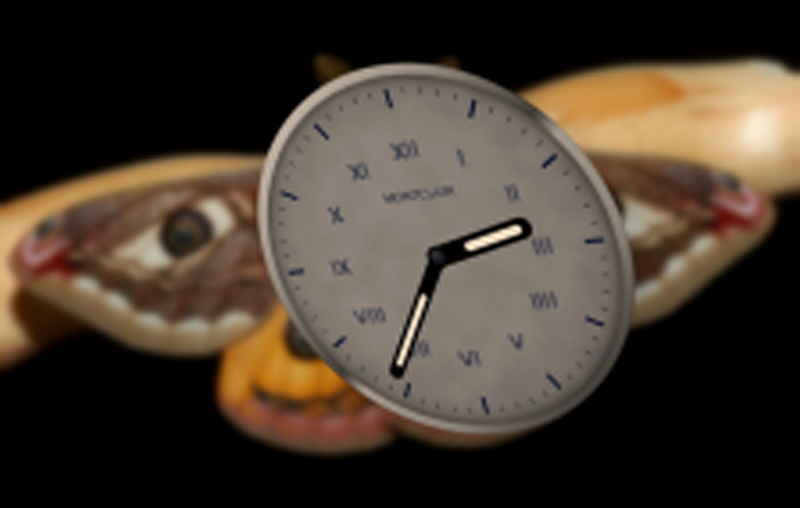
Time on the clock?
2:36
